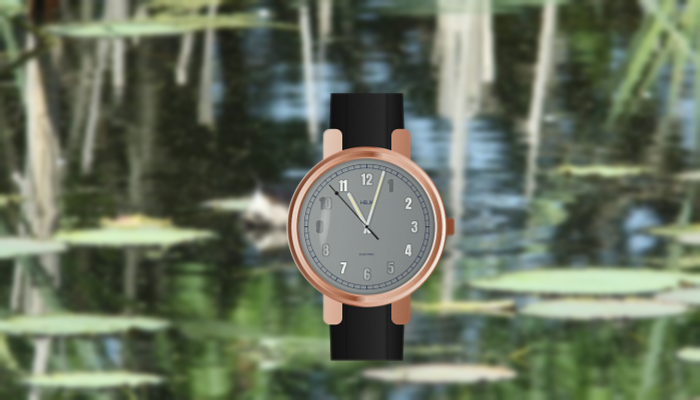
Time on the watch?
11:02:53
